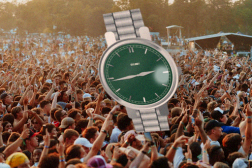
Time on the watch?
2:44
